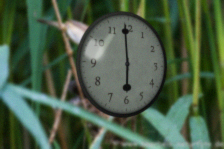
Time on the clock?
5:59
